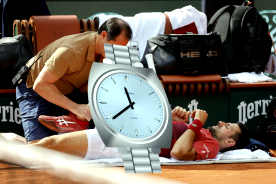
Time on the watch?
11:39
